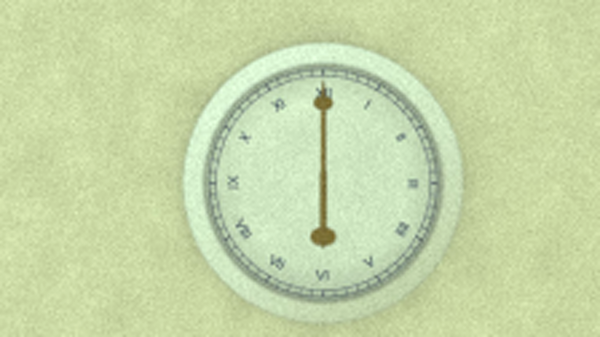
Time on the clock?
6:00
